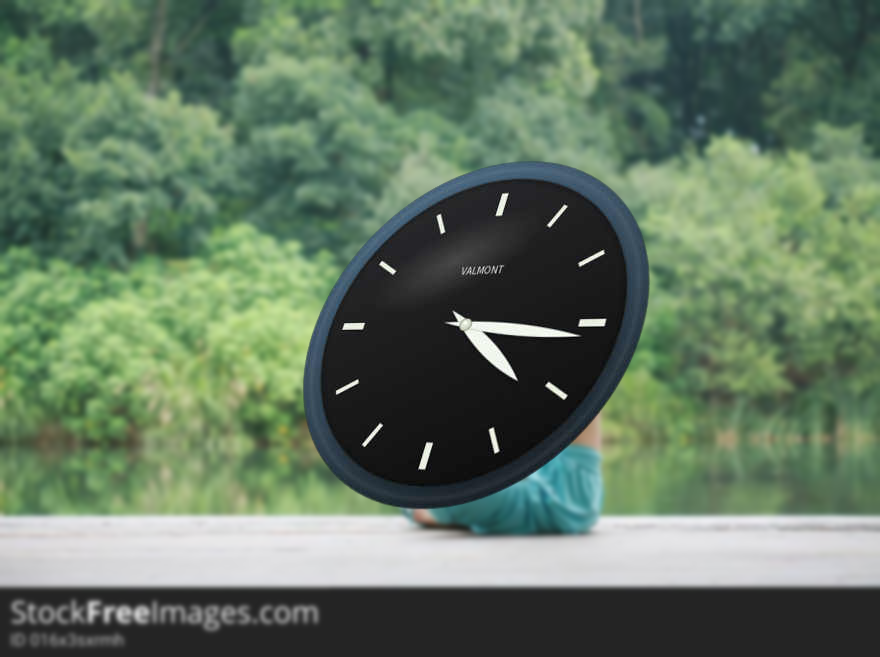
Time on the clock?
4:16
